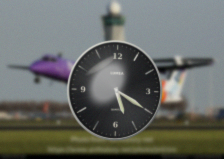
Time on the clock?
5:20
